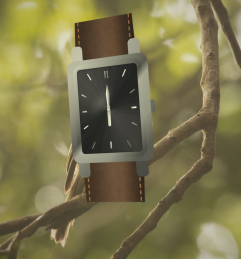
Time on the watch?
6:00
